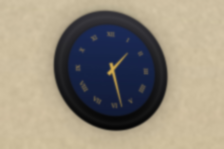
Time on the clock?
1:28
